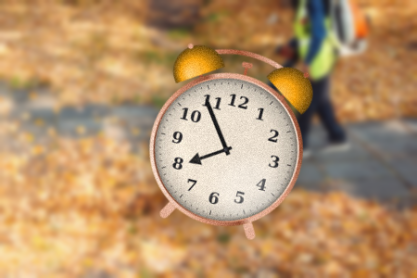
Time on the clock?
7:54
